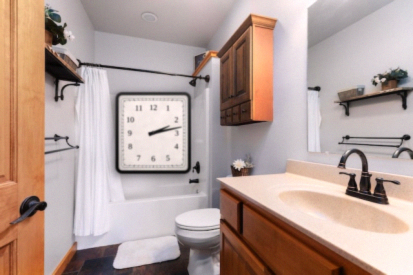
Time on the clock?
2:13
